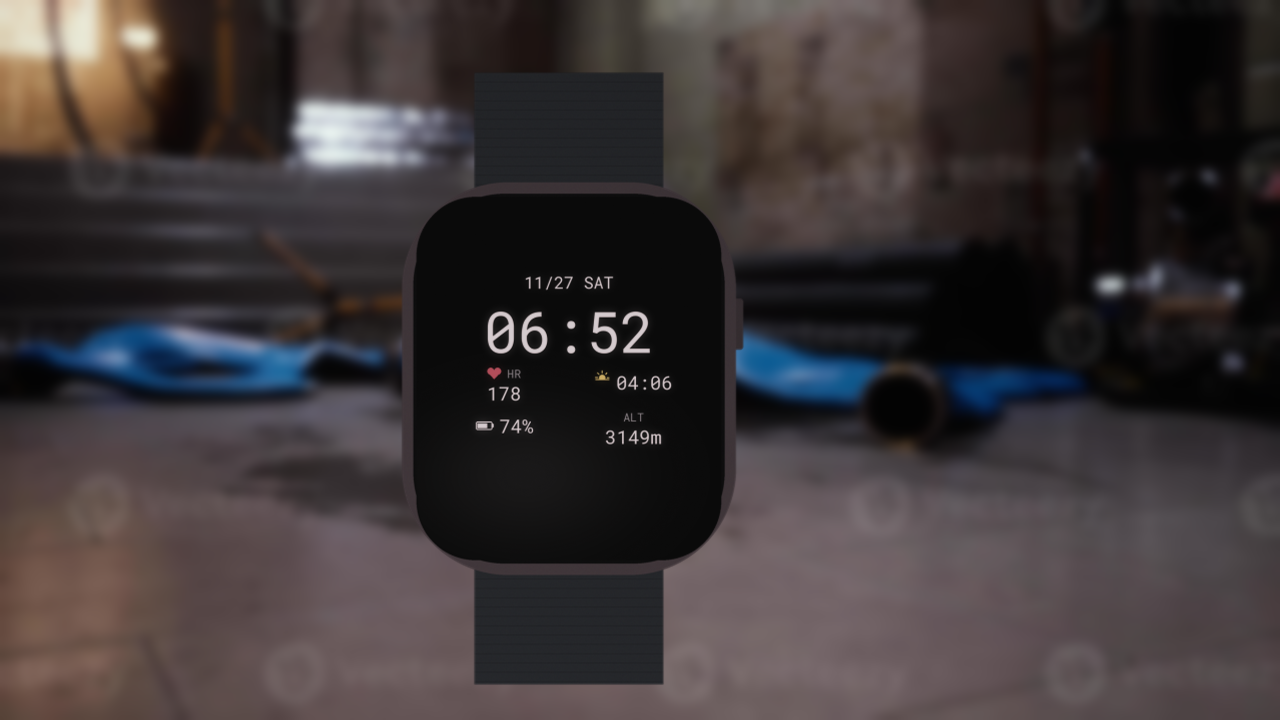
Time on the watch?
6:52
